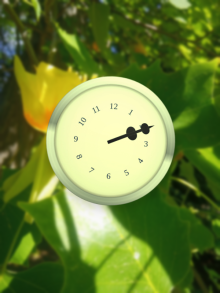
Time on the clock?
2:11
